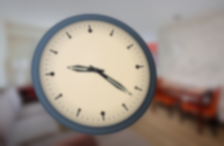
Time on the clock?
9:22
